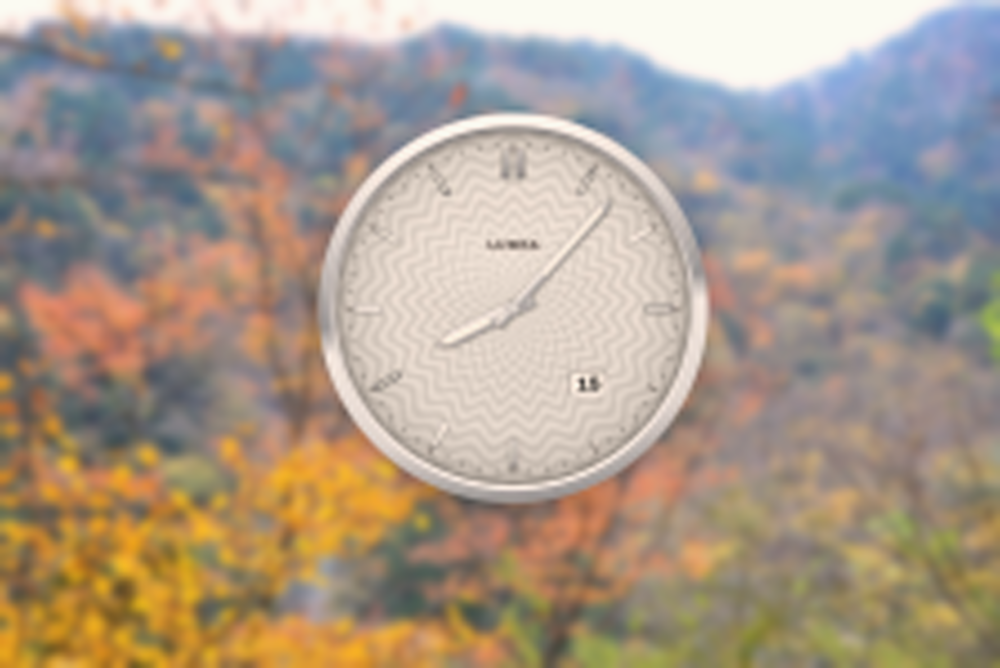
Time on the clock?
8:07
